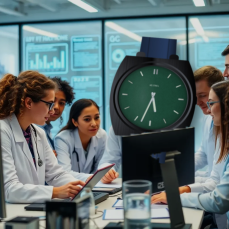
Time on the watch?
5:33
